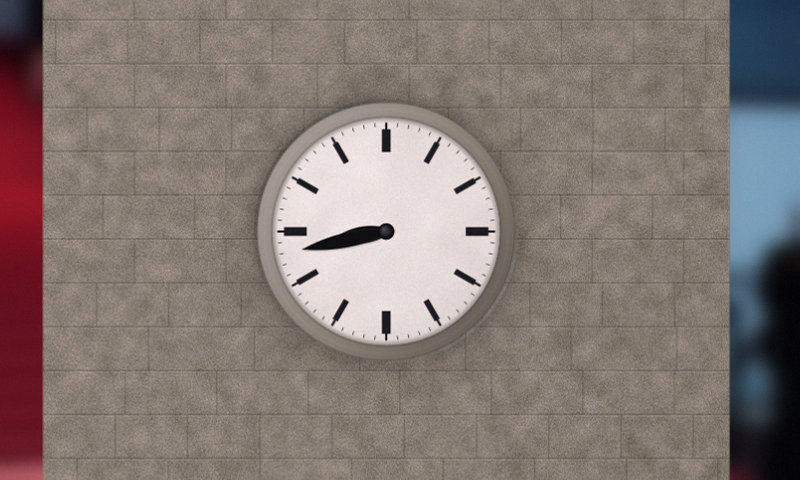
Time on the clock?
8:43
